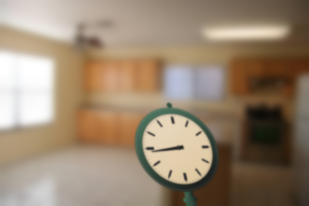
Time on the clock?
8:44
